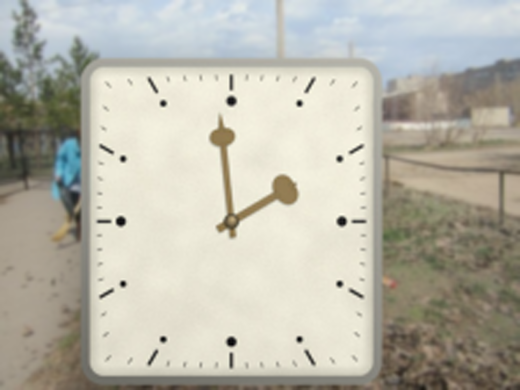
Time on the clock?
1:59
